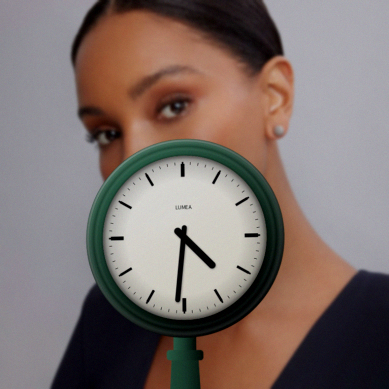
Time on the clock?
4:31
